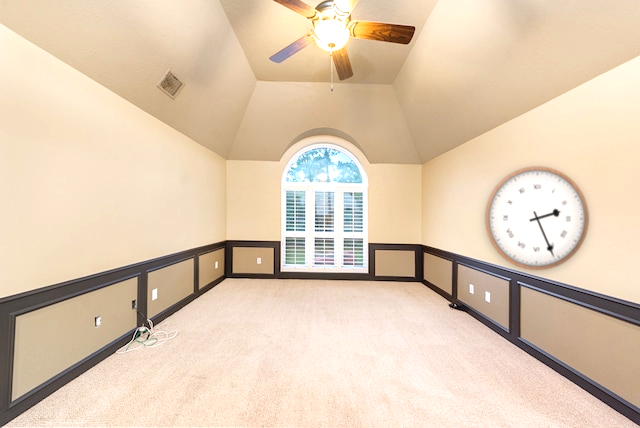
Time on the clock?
2:26
